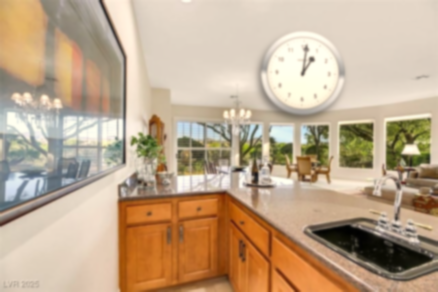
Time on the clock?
1:01
